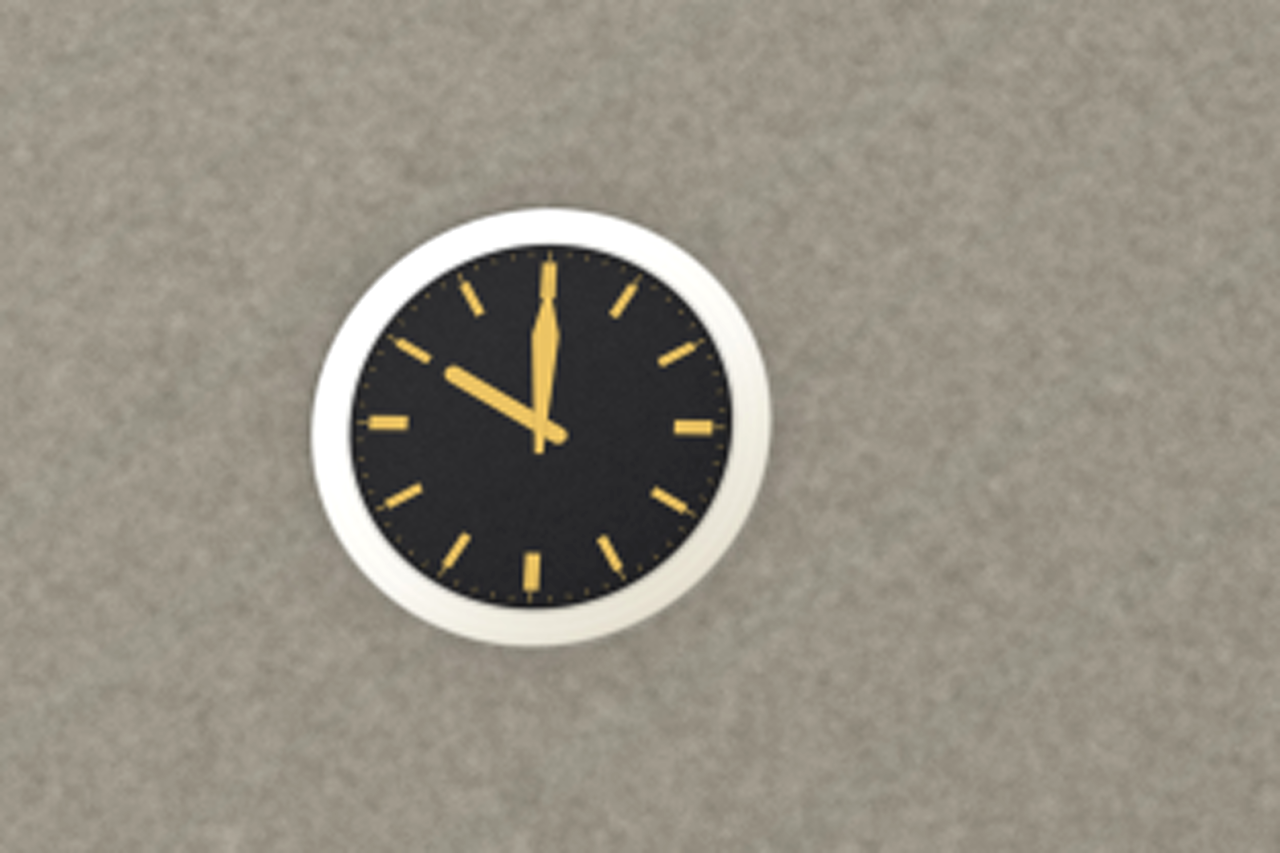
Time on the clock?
10:00
